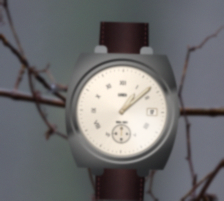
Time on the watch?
1:08
